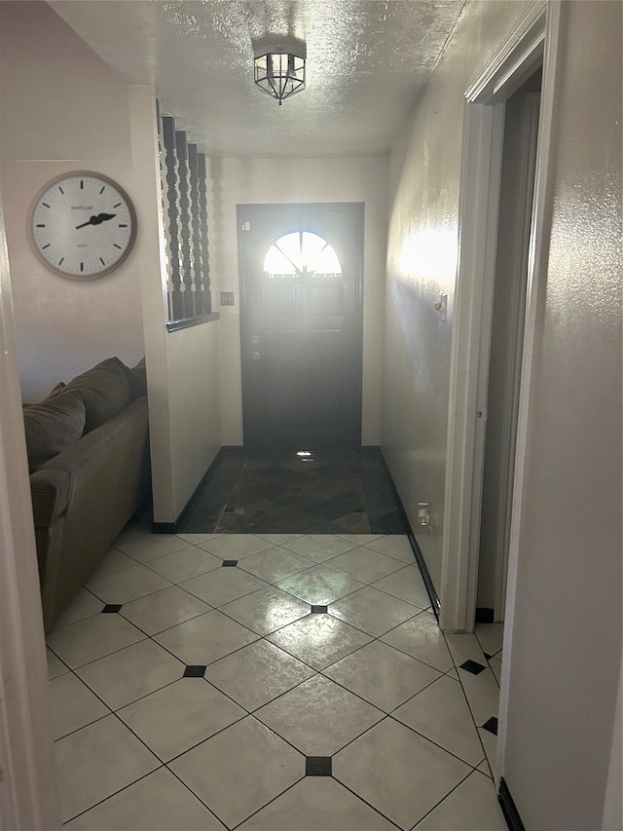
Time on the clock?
2:12
